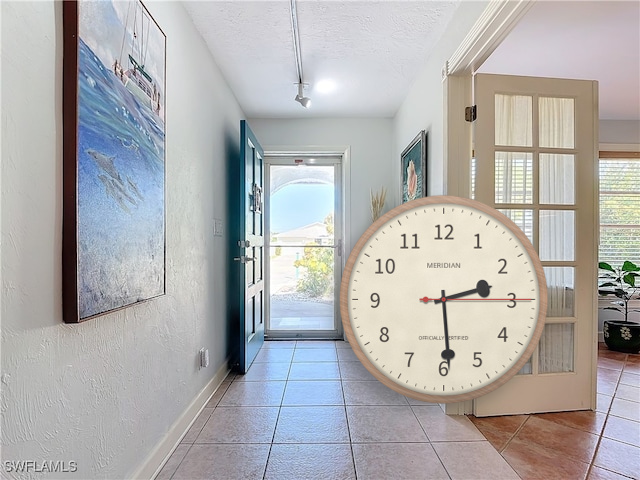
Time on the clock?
2:29:15
